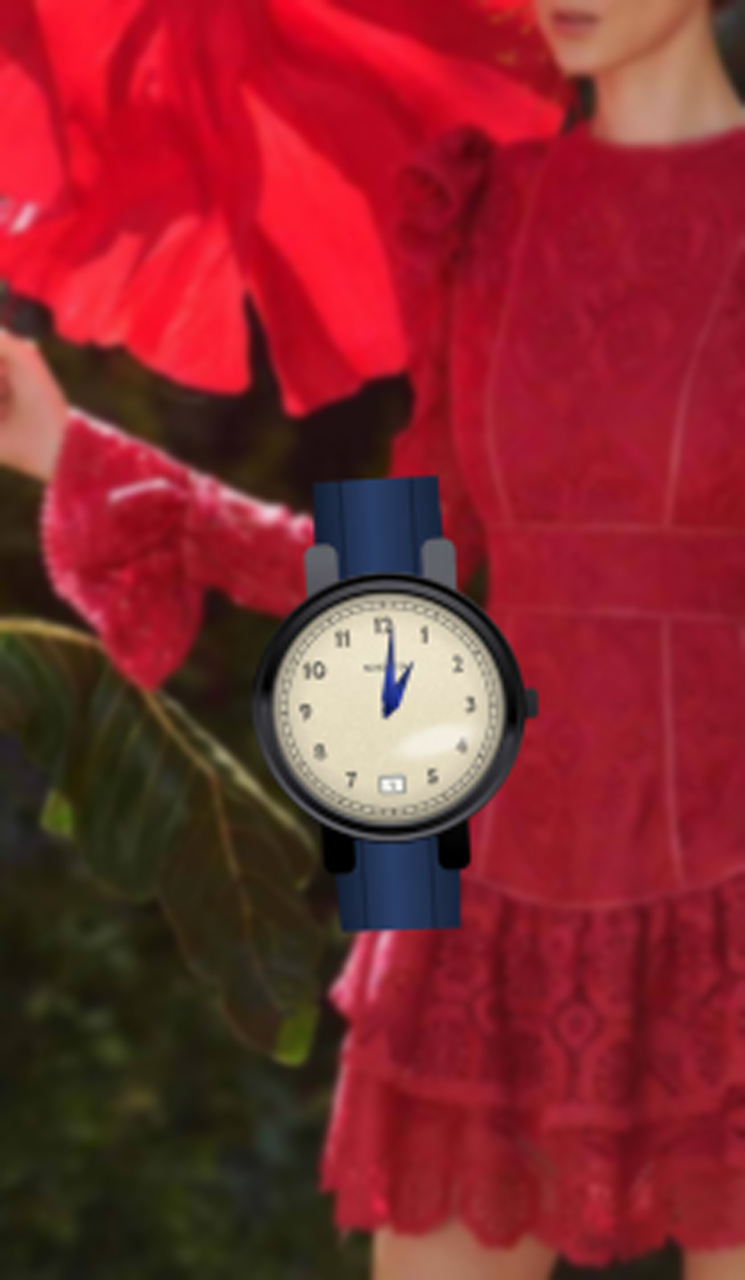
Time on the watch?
1:01
